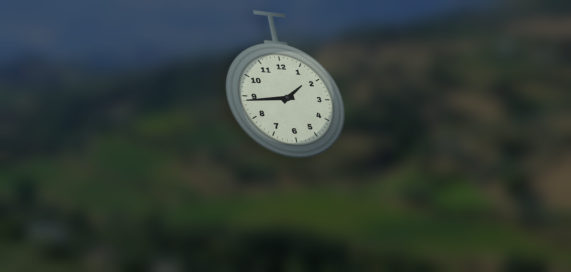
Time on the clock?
1:44
